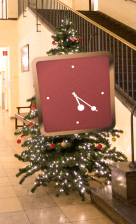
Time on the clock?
5:22
